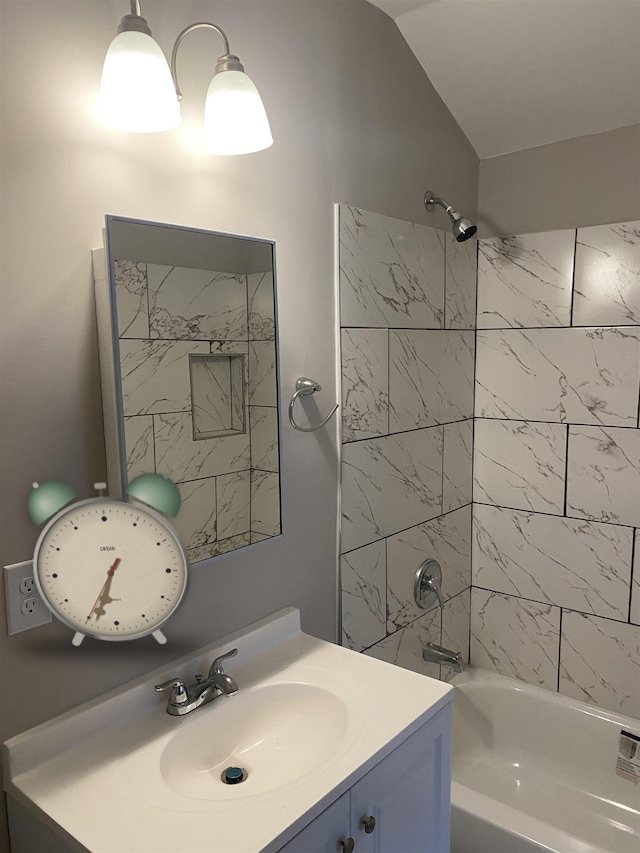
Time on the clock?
6:33:35
